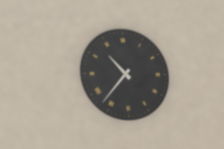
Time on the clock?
10:37
